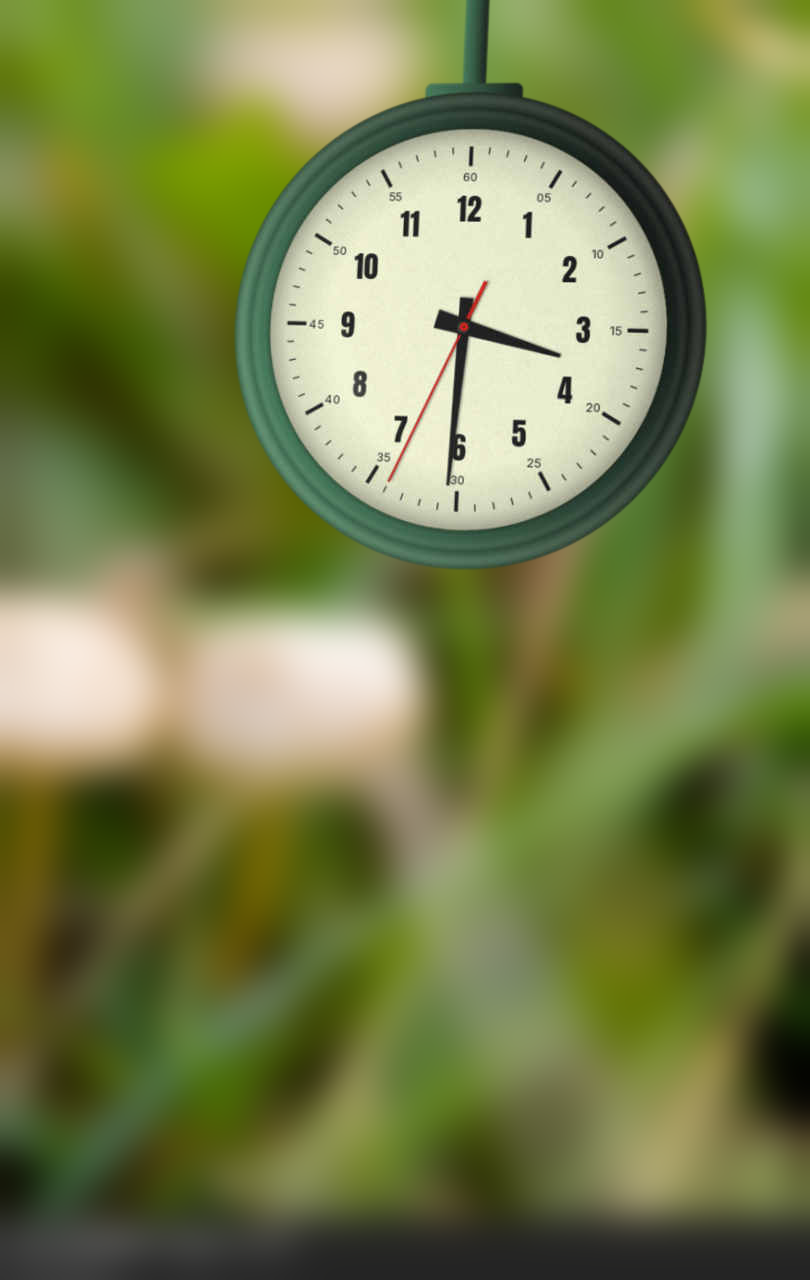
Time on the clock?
3:30:34
